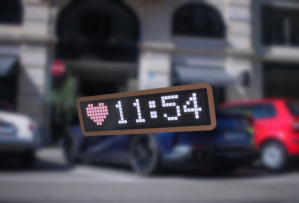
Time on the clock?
11:54
